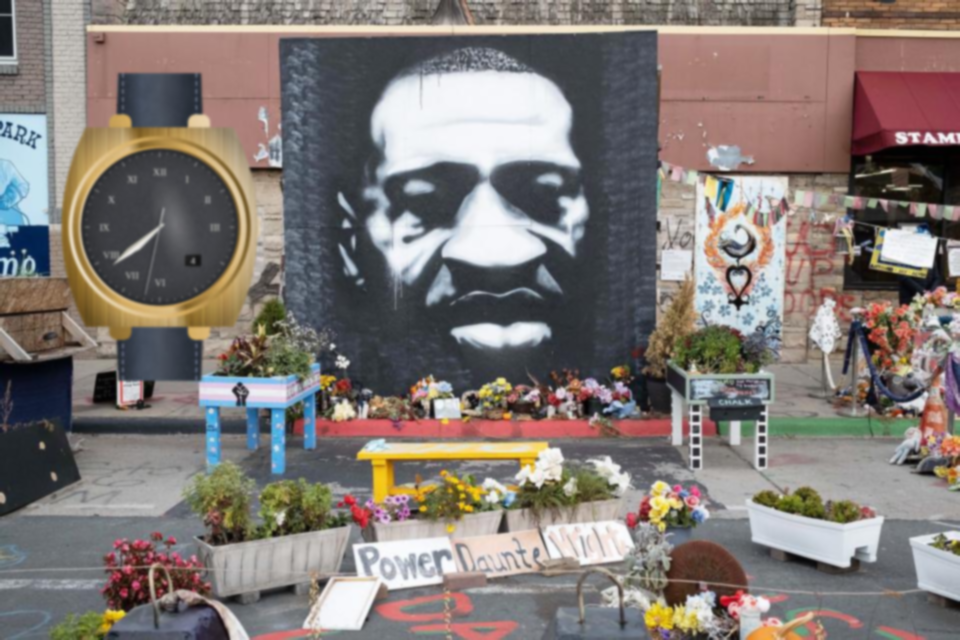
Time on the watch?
7:38:32
